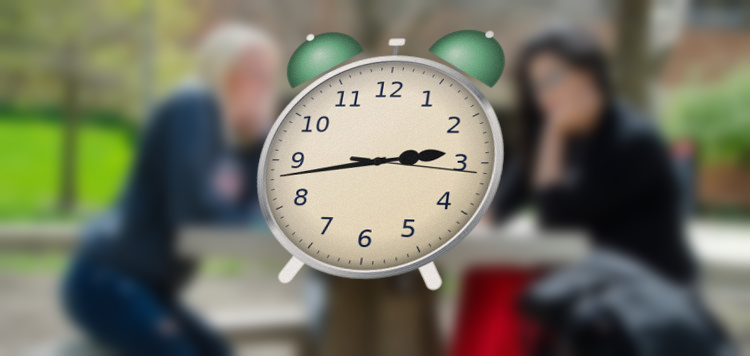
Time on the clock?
2:43:16
